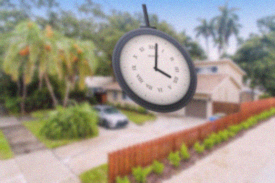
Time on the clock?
4:02
